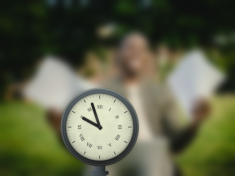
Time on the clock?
9:57
